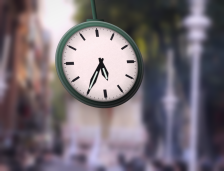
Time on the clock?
5:35
